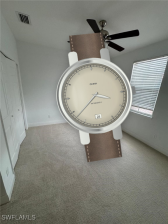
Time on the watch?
3:38
